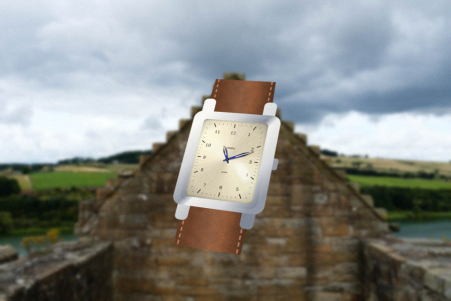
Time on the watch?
11:11
